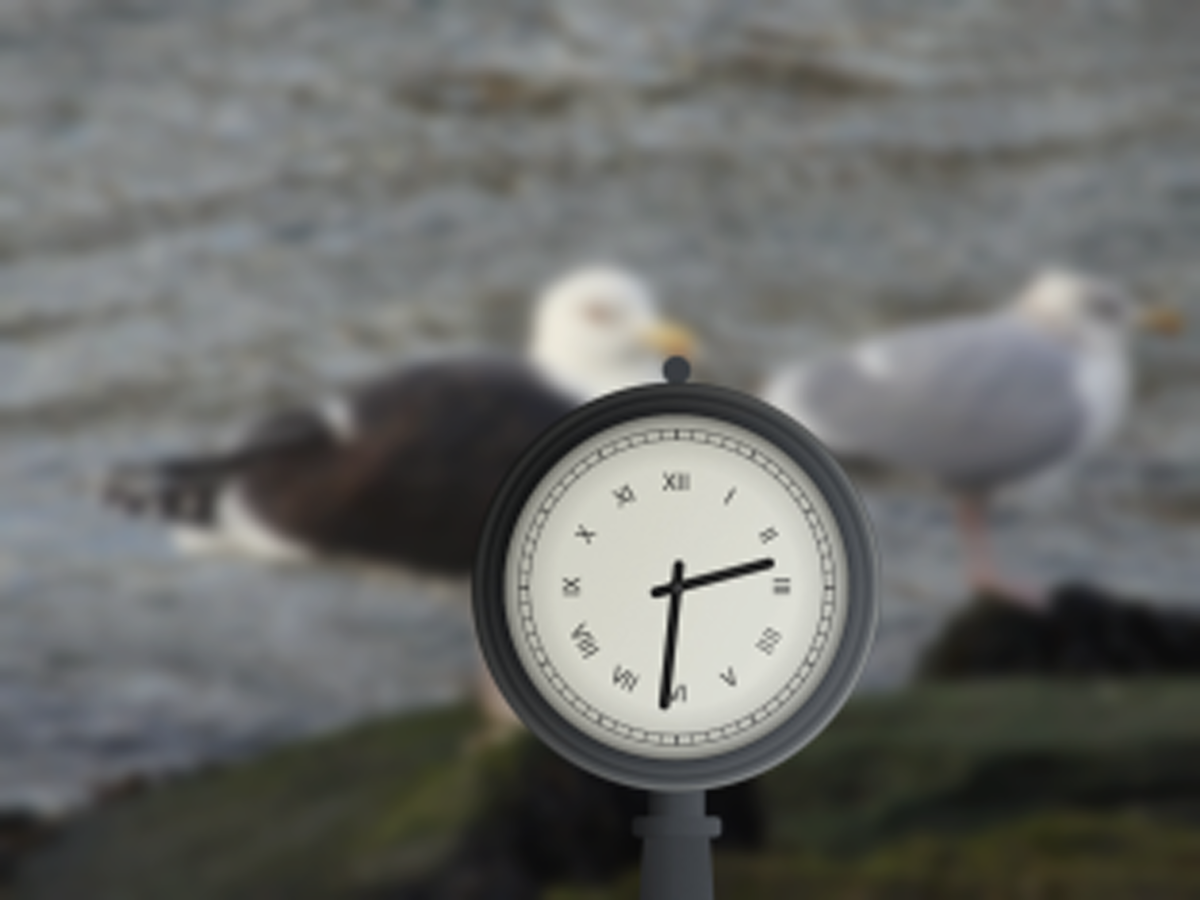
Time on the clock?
2:31
